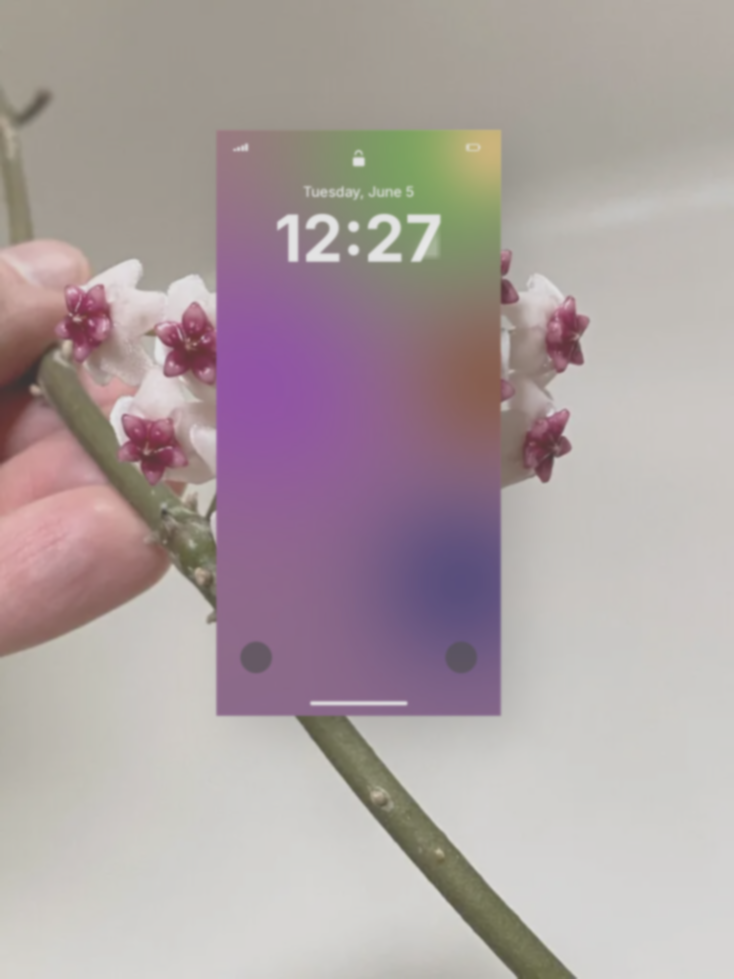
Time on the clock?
12:27
